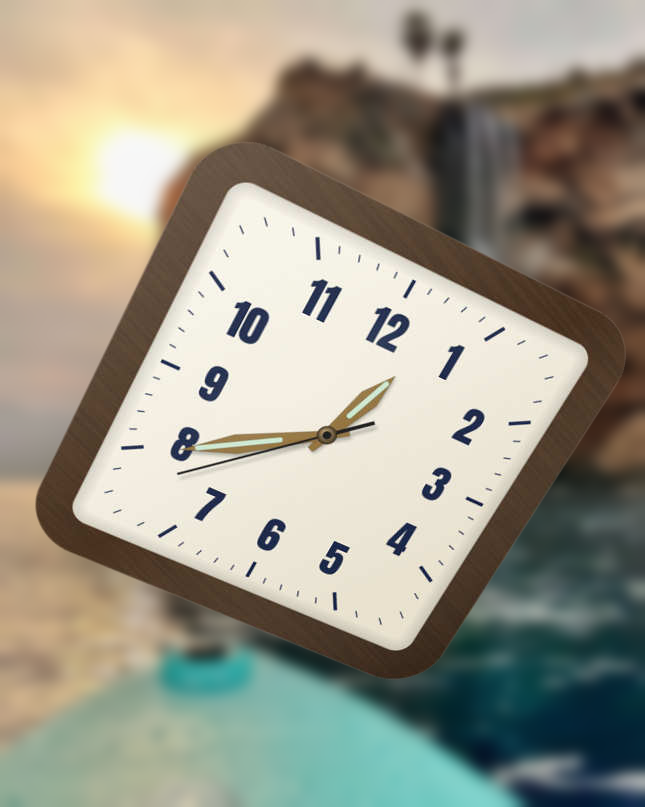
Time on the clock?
12:39:38
